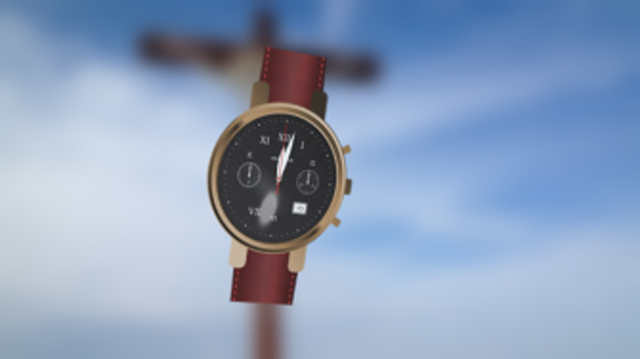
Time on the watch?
12:02
